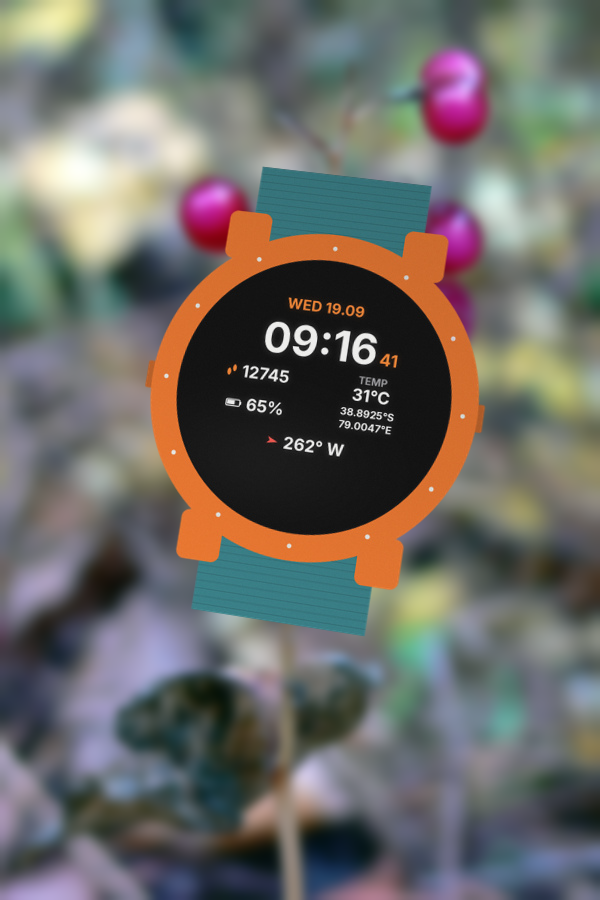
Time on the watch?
9:16:41
